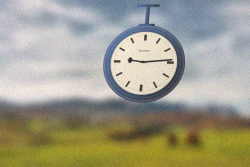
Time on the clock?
9:14
